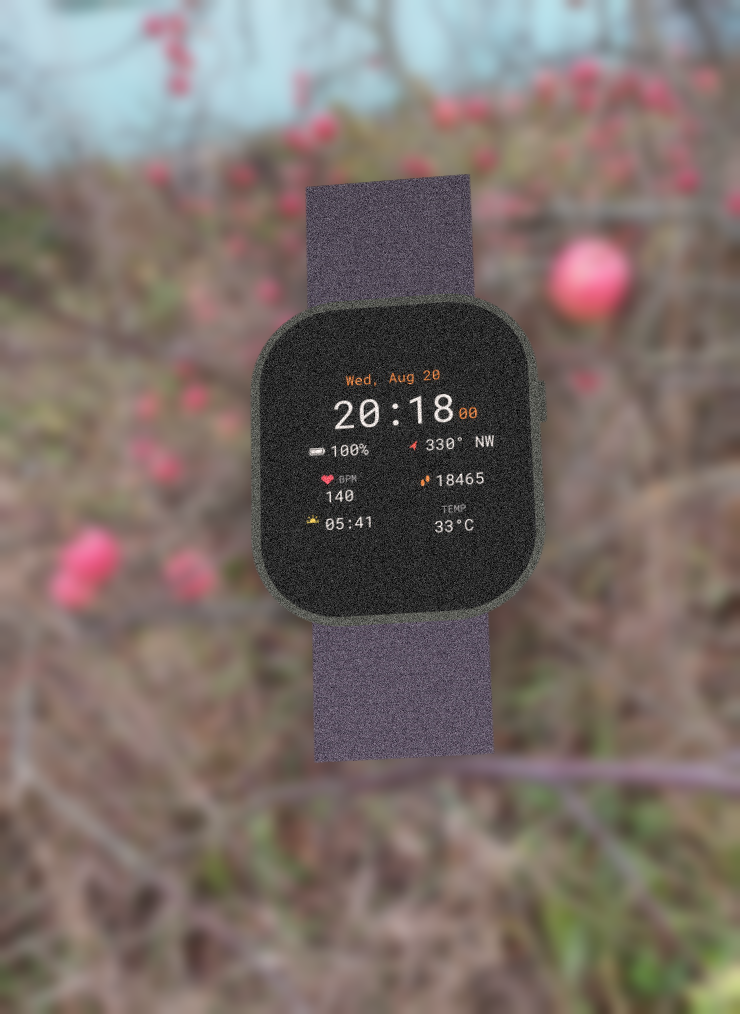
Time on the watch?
20:18:00
